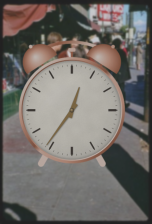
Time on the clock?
12:36
